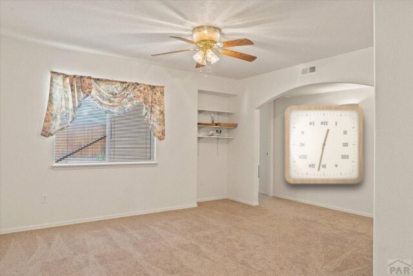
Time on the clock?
12:32
